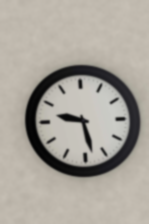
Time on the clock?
9:28
